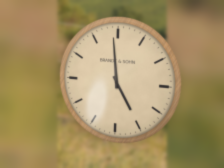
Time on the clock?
4:59
